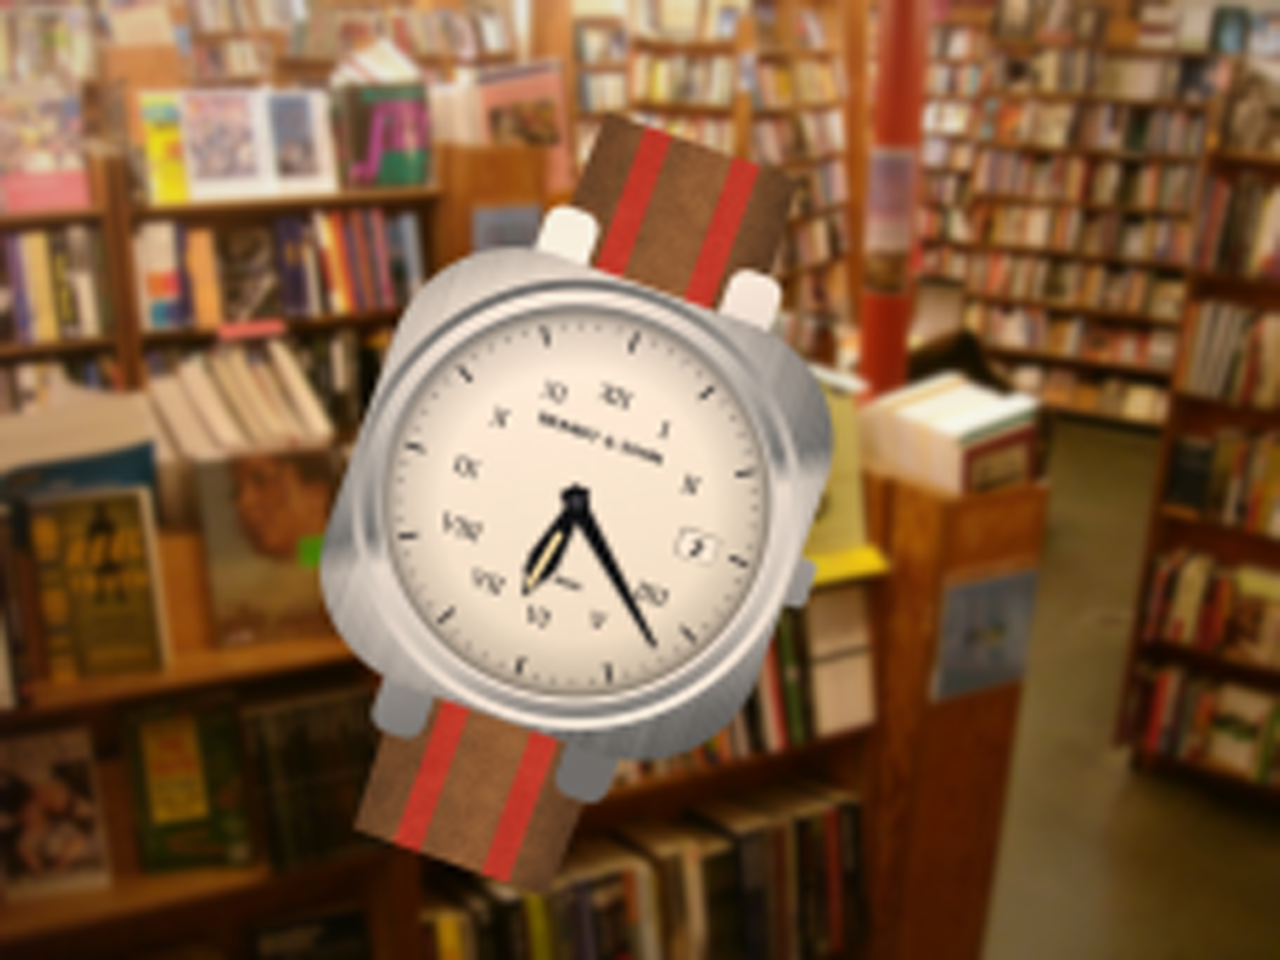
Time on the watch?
6:22
